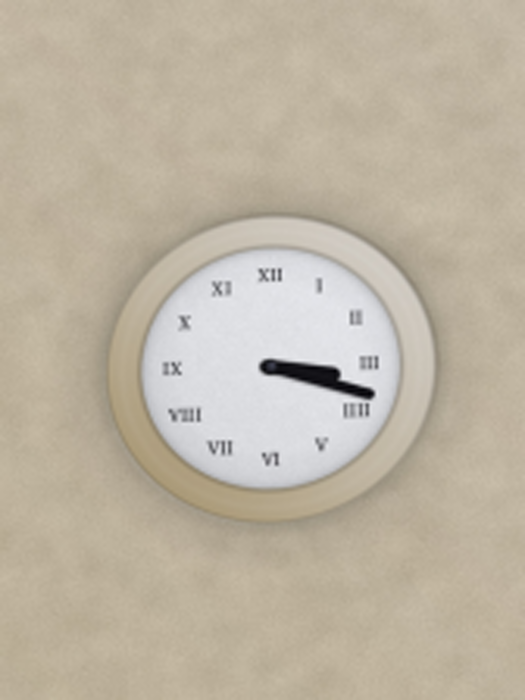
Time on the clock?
3:18
